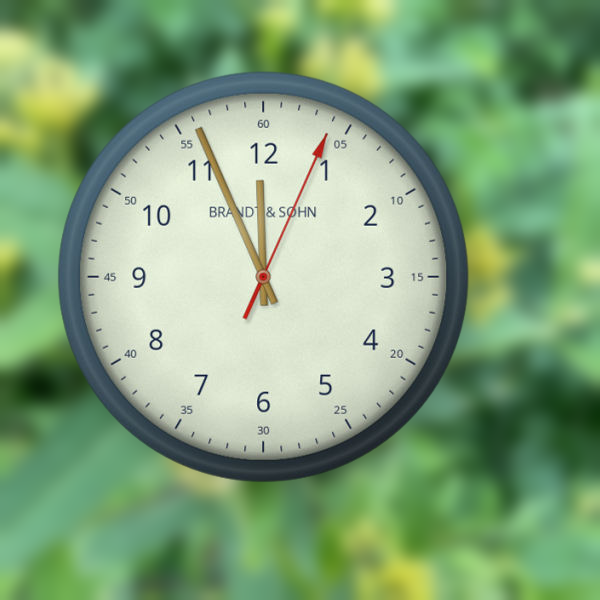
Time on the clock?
11:56:04
